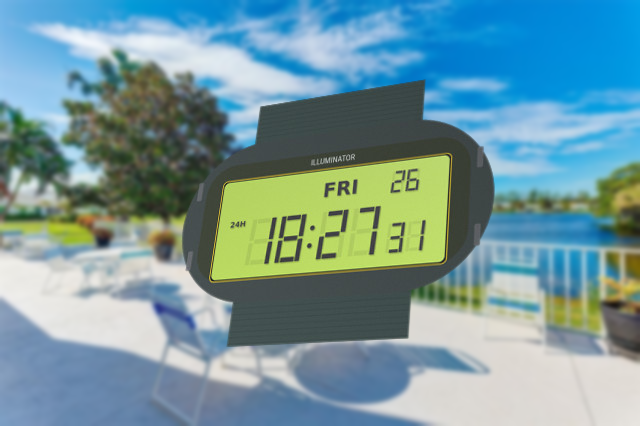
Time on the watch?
18:27:31
